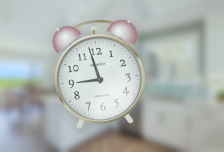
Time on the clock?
8:58
